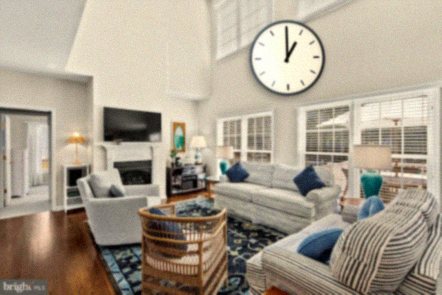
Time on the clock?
1:00
